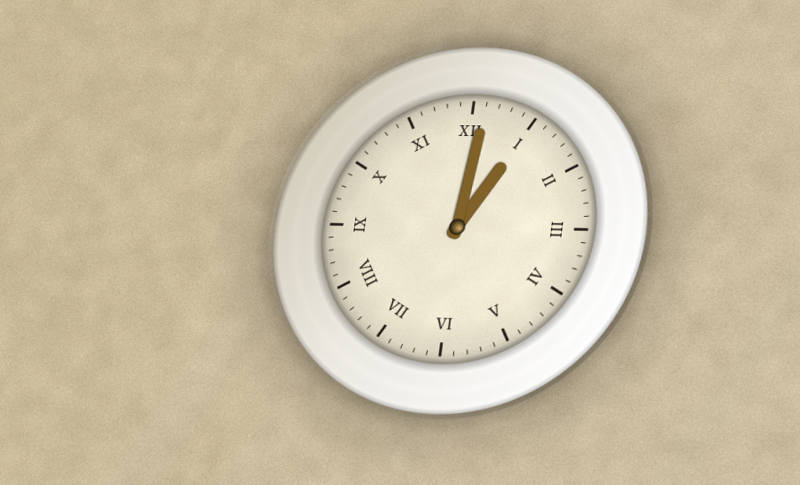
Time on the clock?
1:01
